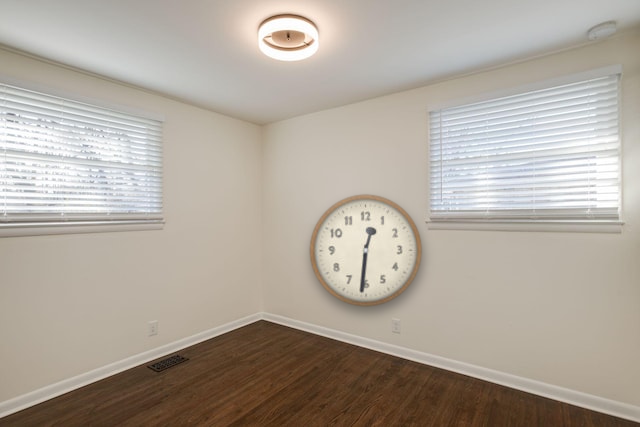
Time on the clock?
12:31
